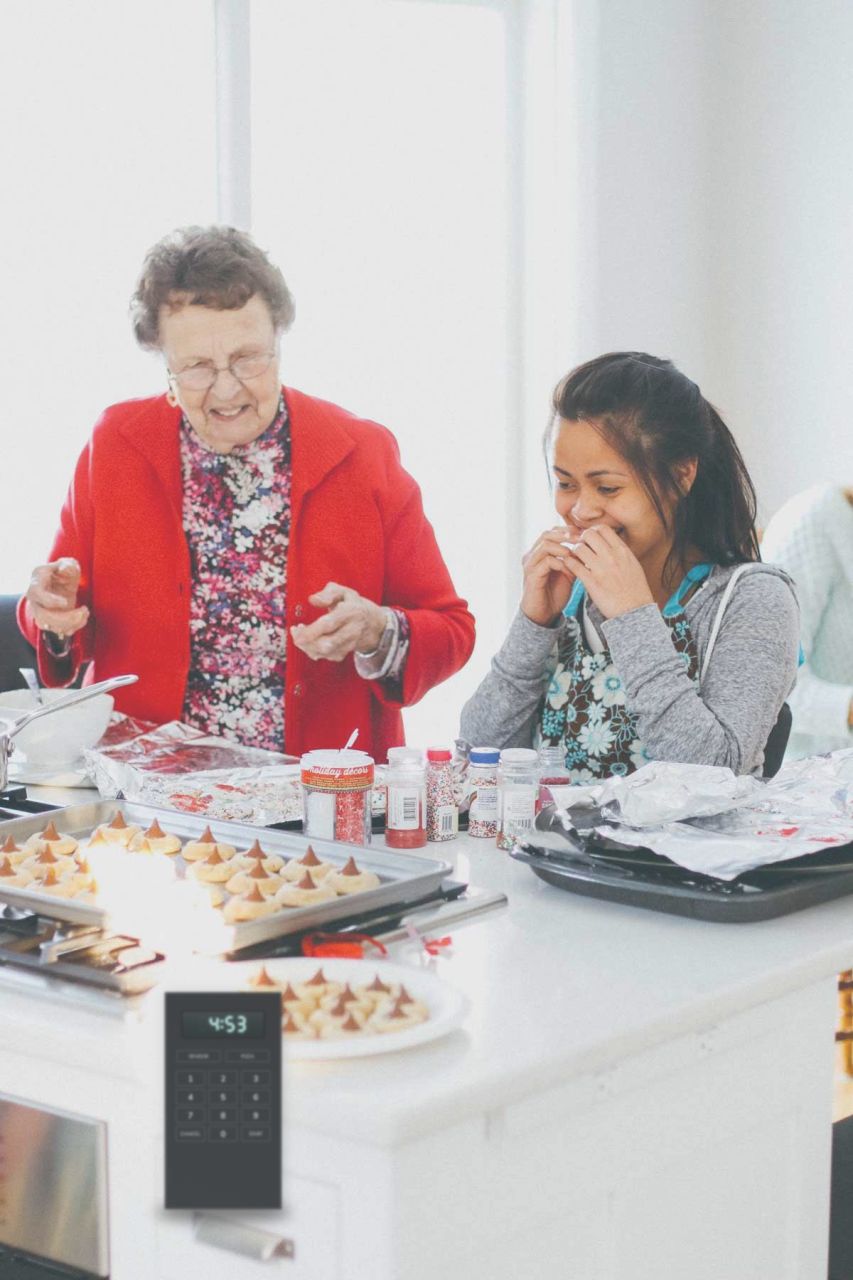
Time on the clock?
4:53
